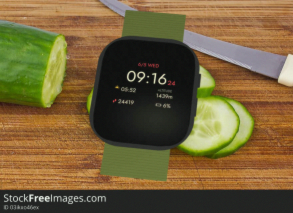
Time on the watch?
9:16
